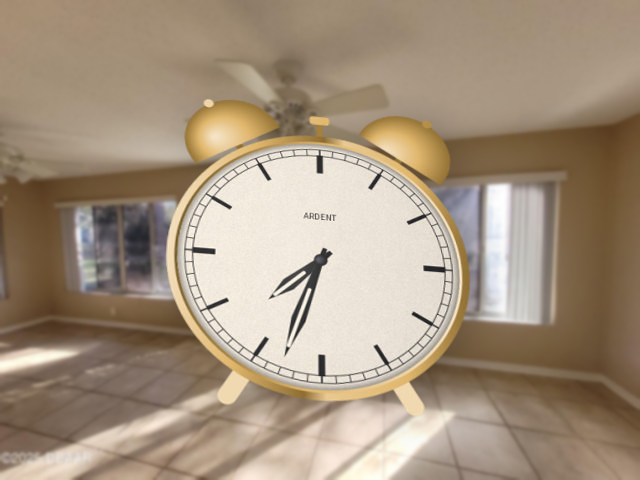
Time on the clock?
7:33
